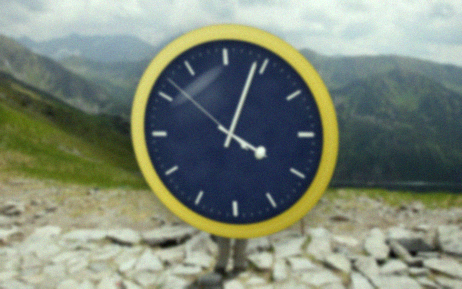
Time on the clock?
4:03:52
